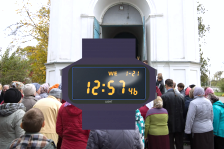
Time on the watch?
12:57:46
